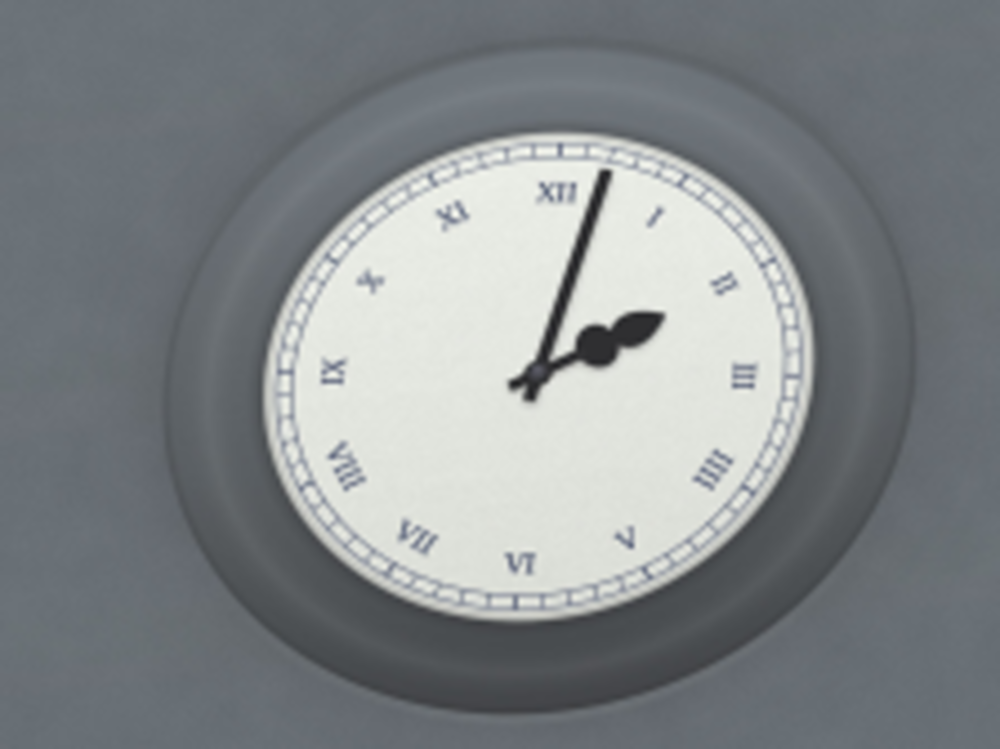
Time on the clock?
2:02
